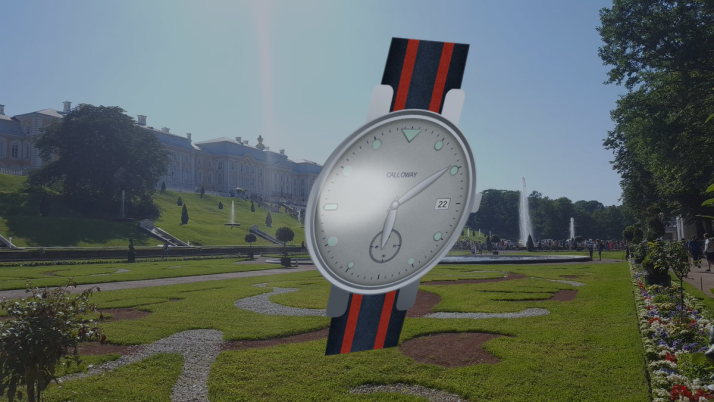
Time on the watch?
6:09
